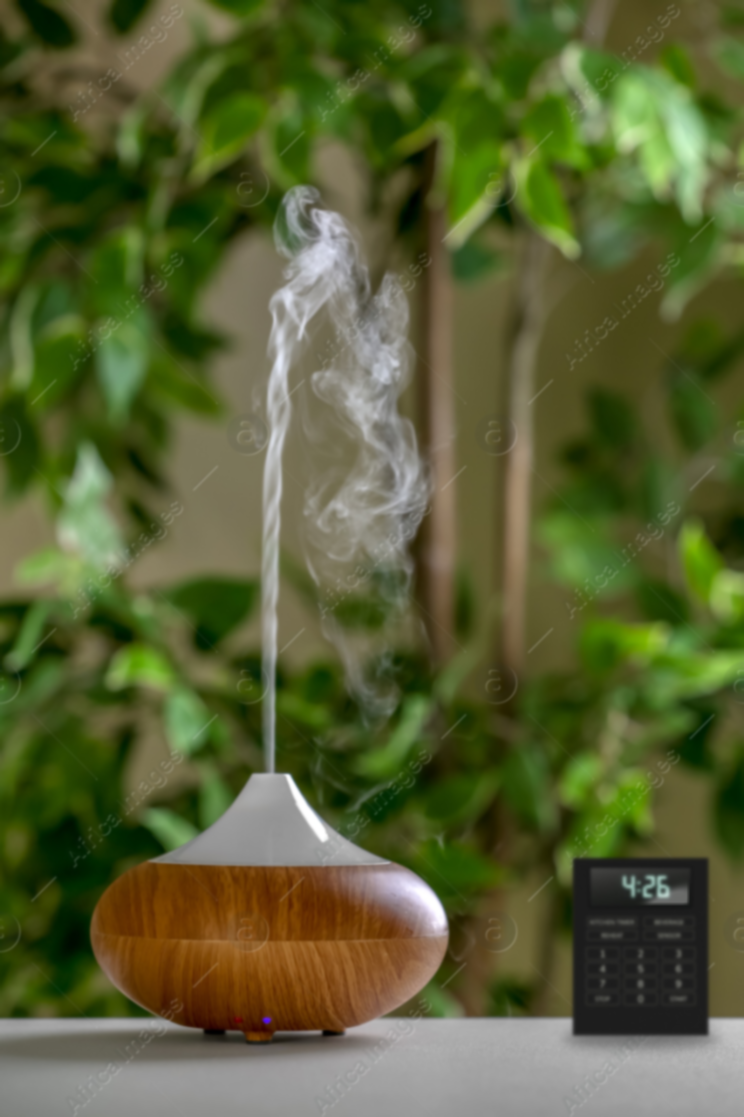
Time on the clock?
4:26
